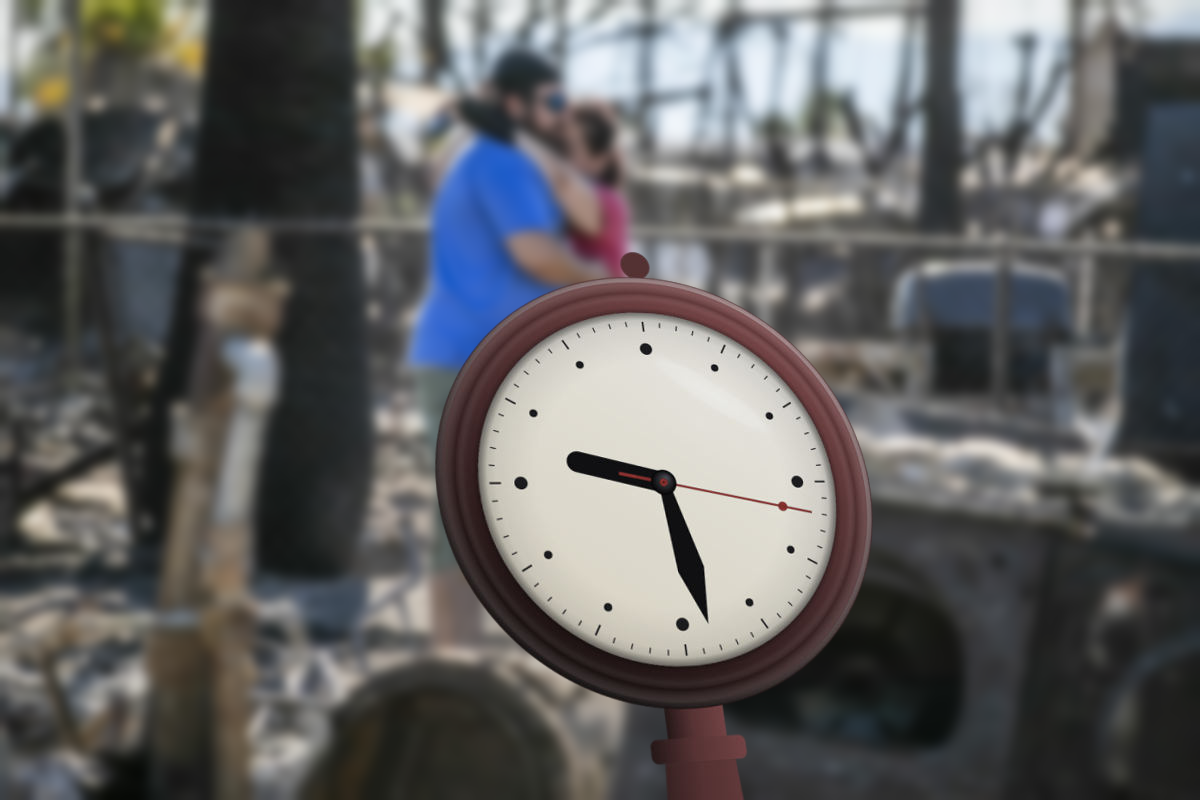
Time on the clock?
9:28:17
